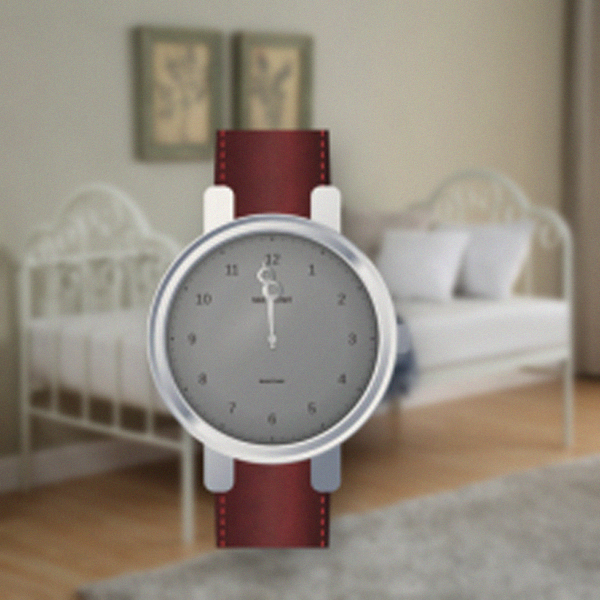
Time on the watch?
11:59
